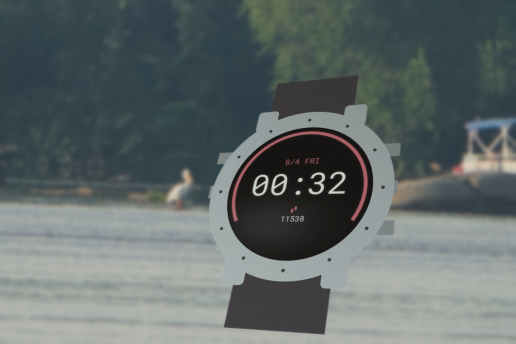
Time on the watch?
0:32
